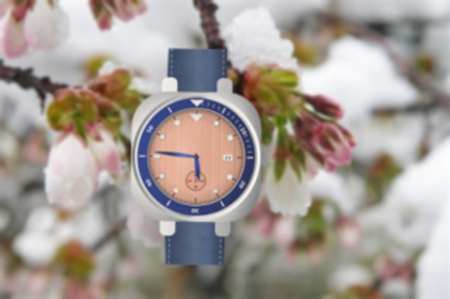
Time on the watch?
5:46
